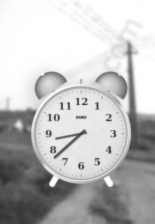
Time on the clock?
8:38
